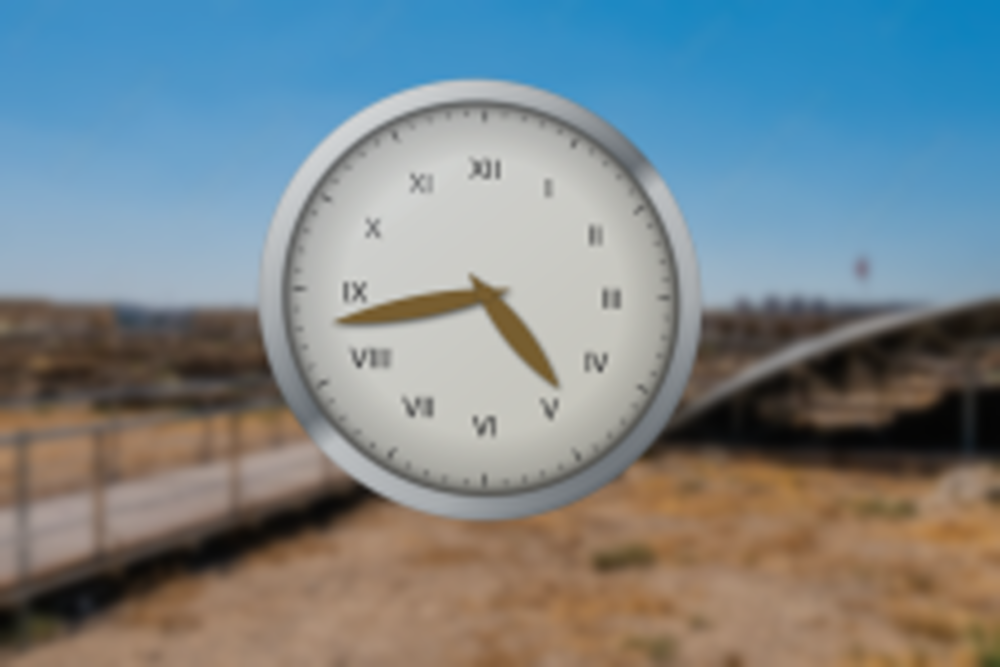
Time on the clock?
4:43
